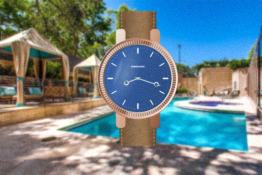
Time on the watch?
8:18
